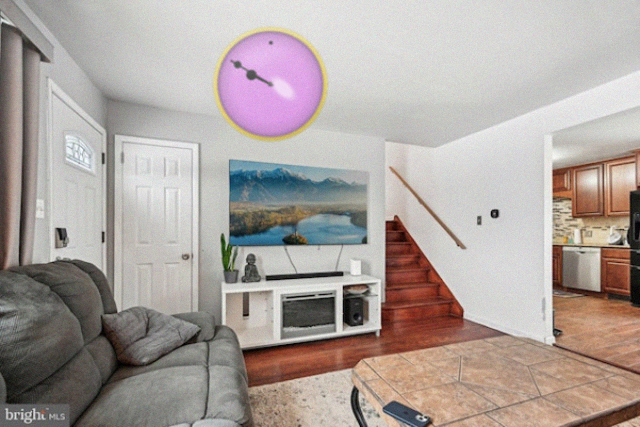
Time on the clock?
9:50
